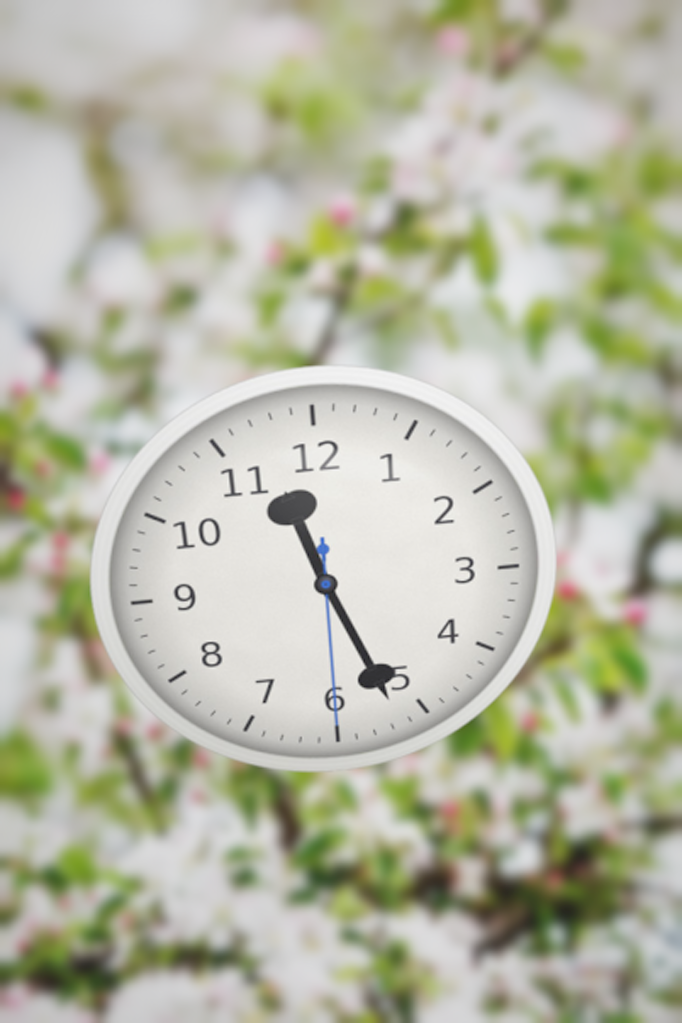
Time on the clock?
11:26:30
